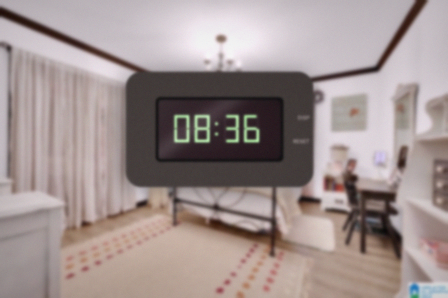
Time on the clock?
8:36
